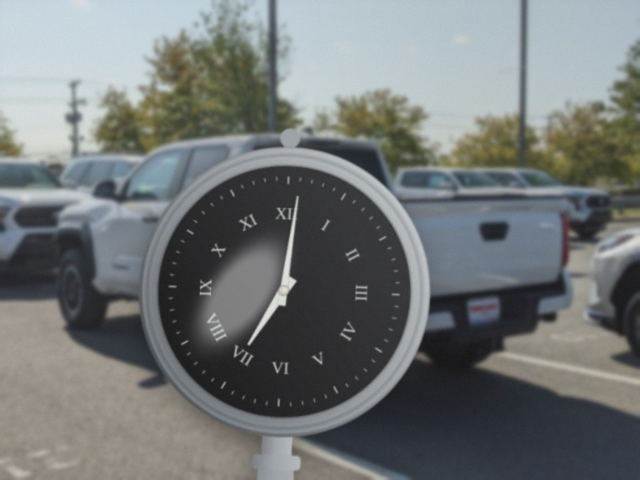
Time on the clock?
7:01
